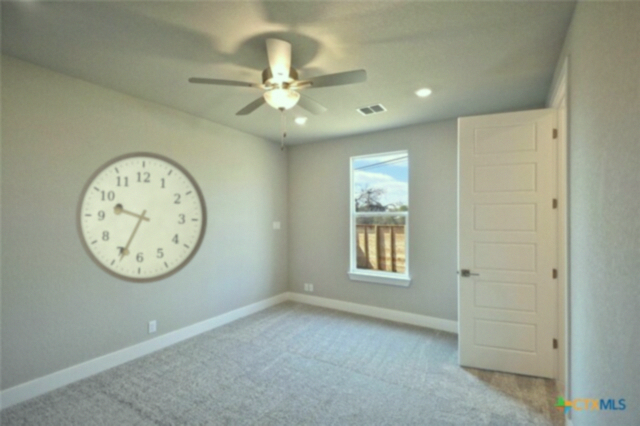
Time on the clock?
9:34
